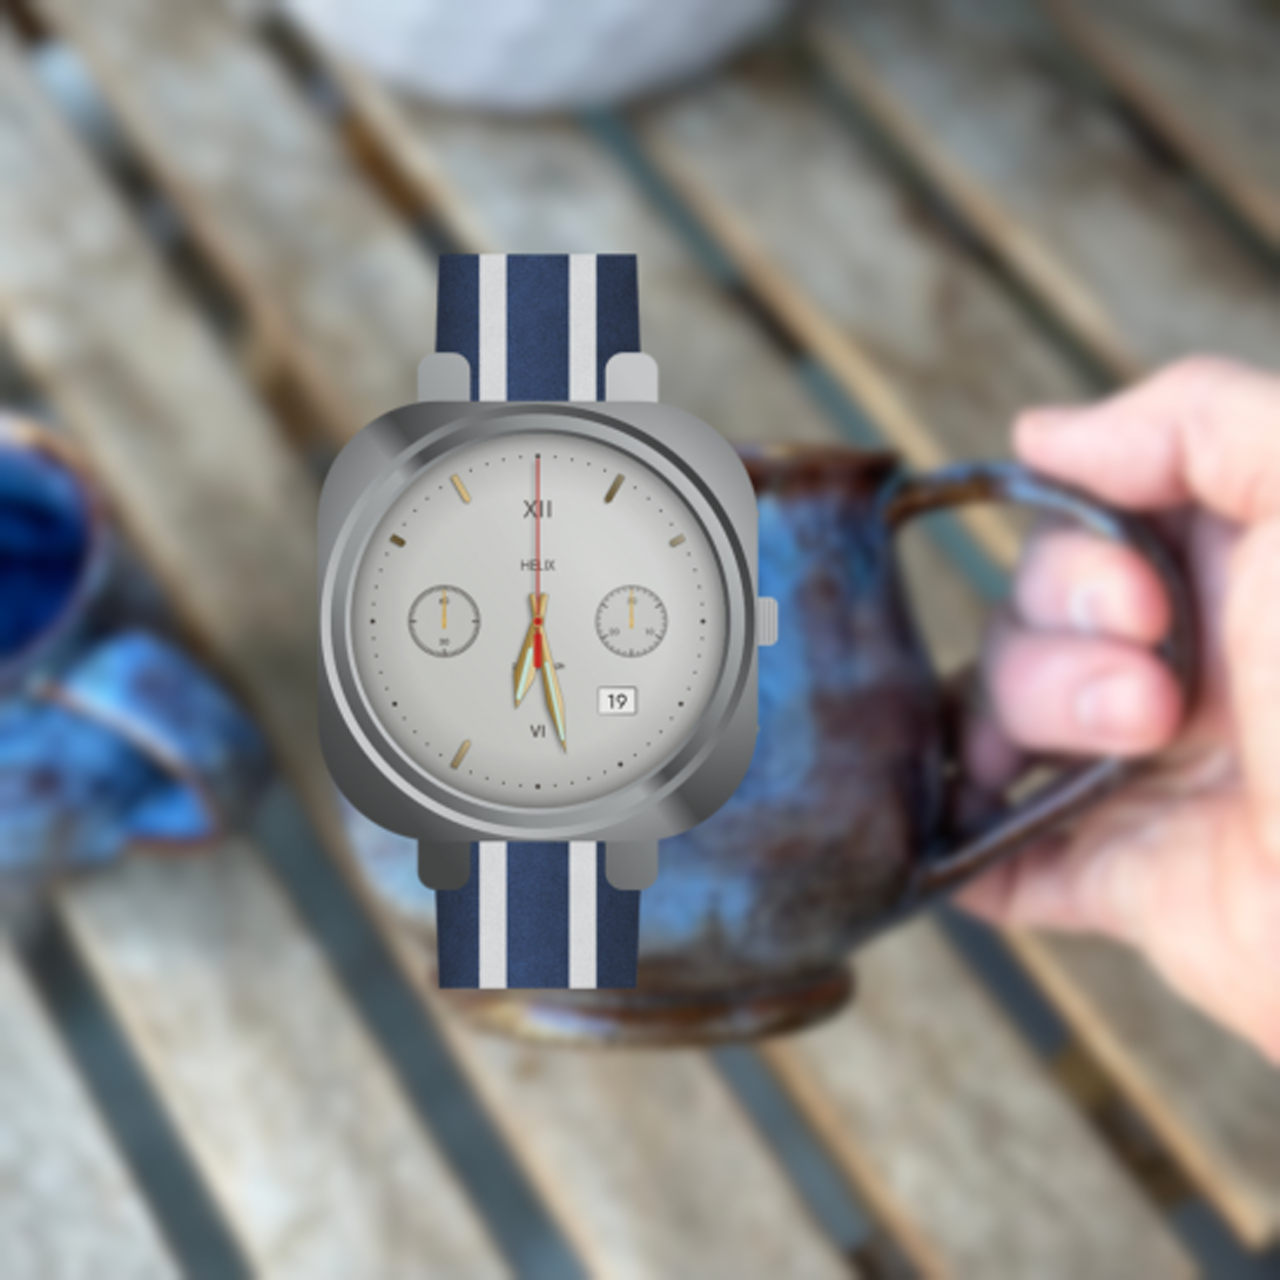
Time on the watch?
6:28
